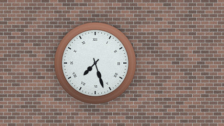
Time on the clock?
7:27
